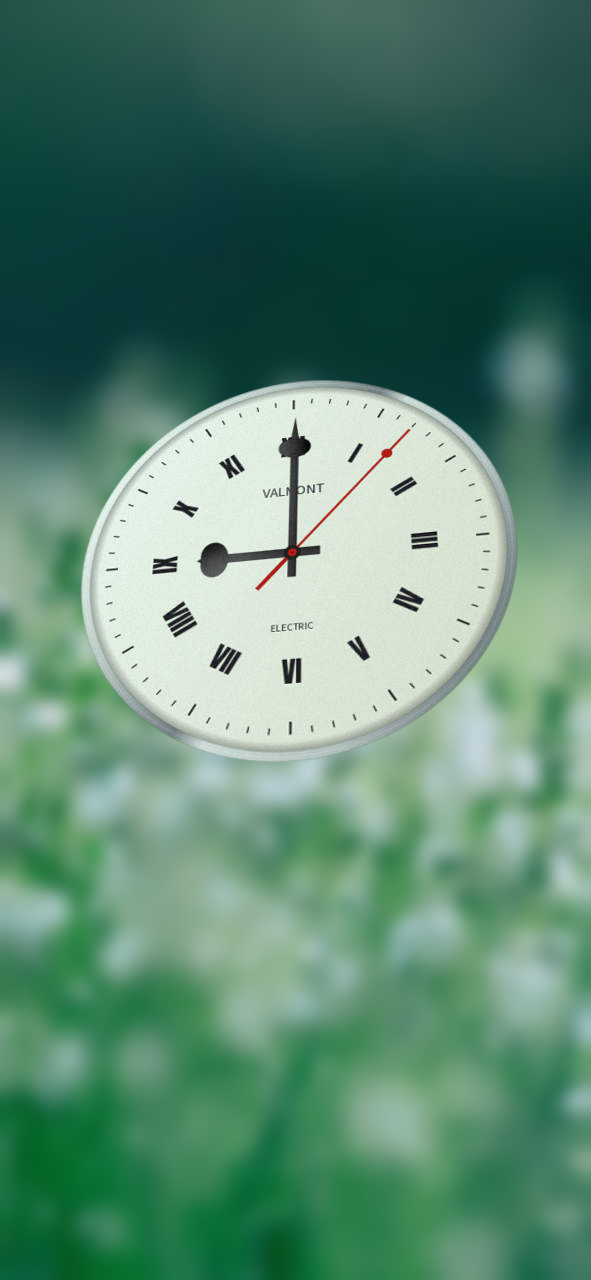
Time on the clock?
9:00:07
